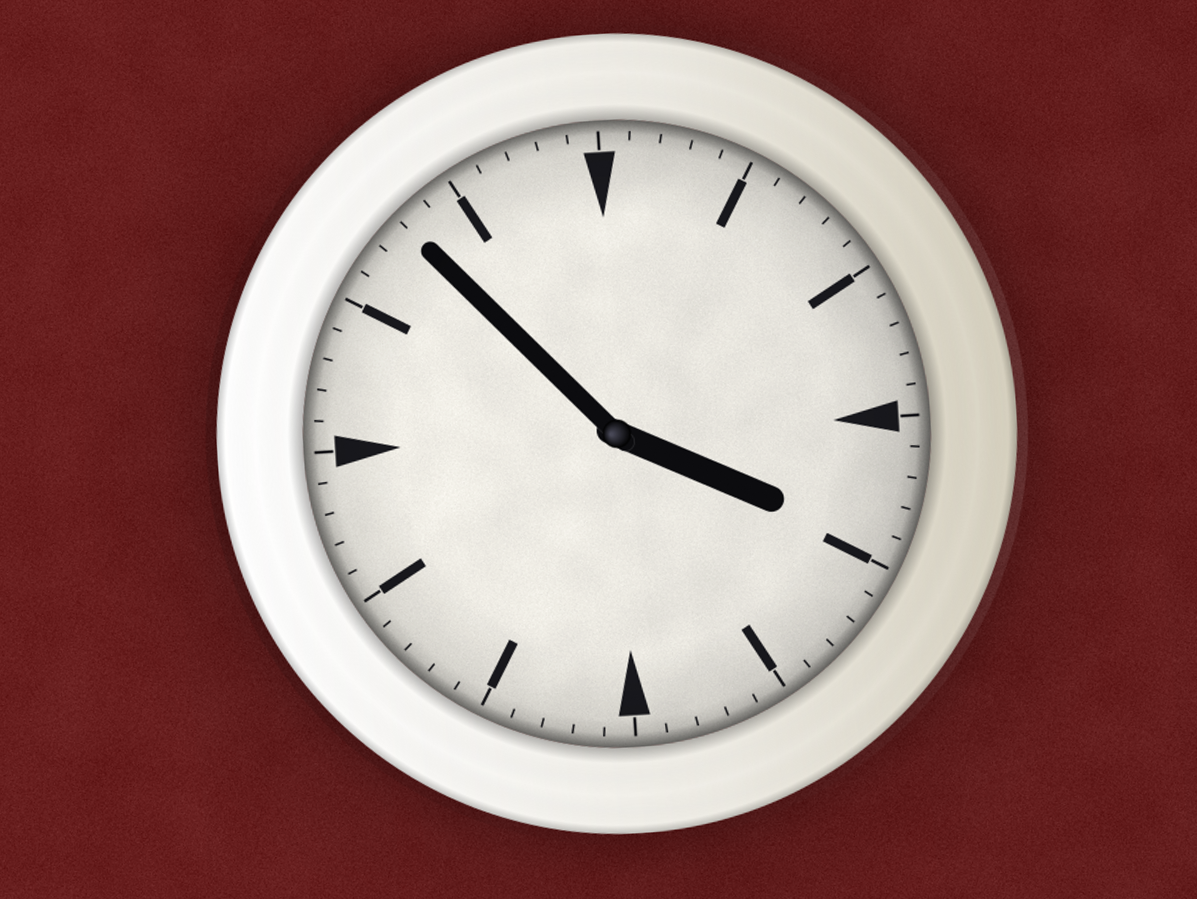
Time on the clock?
3:53
